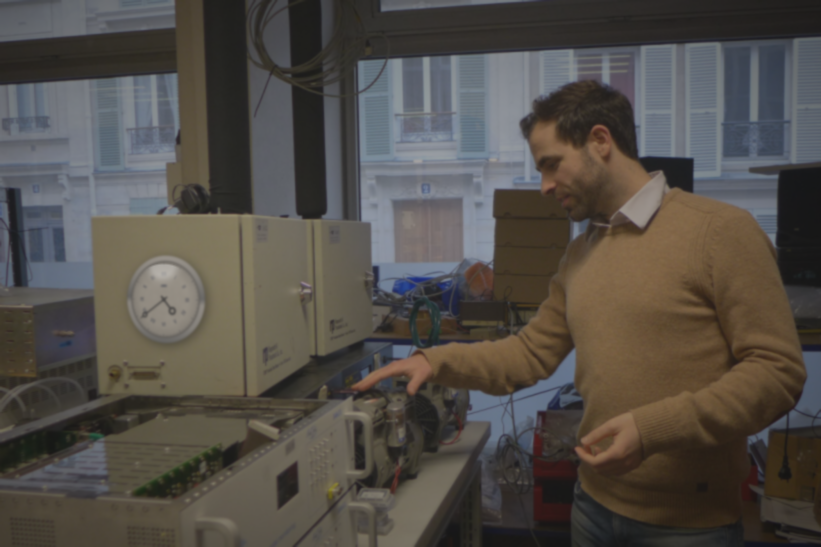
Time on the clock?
4:39
